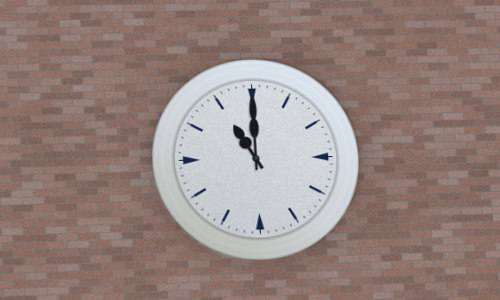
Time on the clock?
11:00
